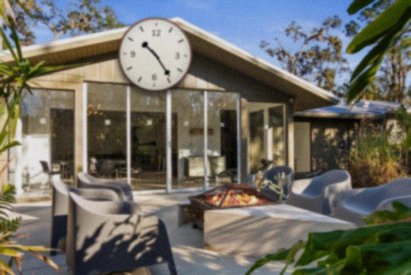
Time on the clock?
10:24
